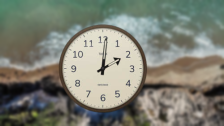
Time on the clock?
2:01
